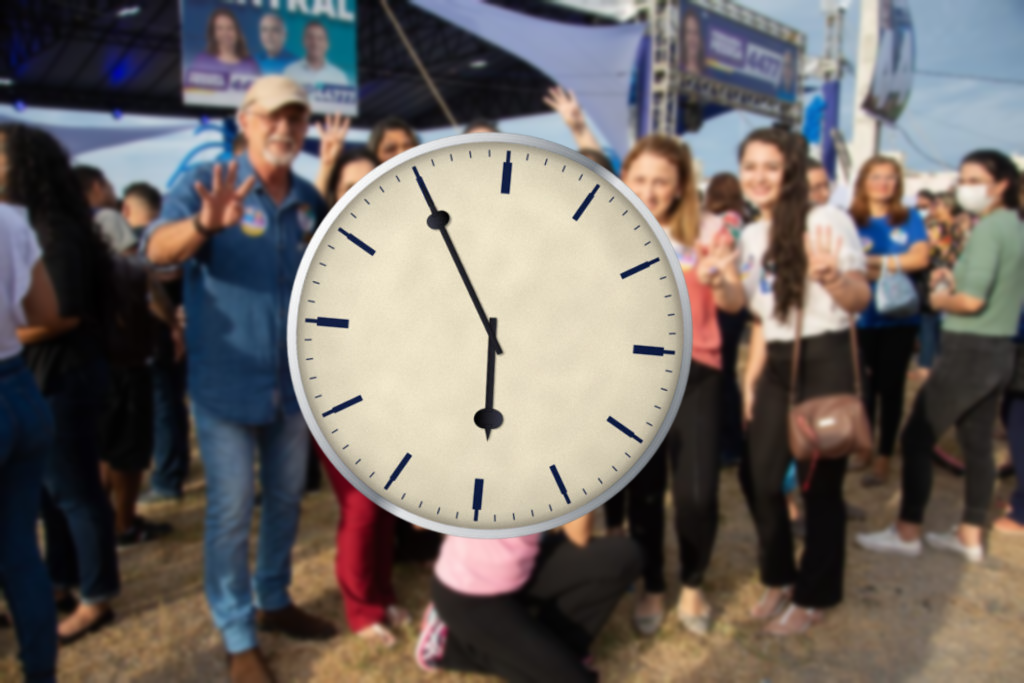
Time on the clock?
5:55
